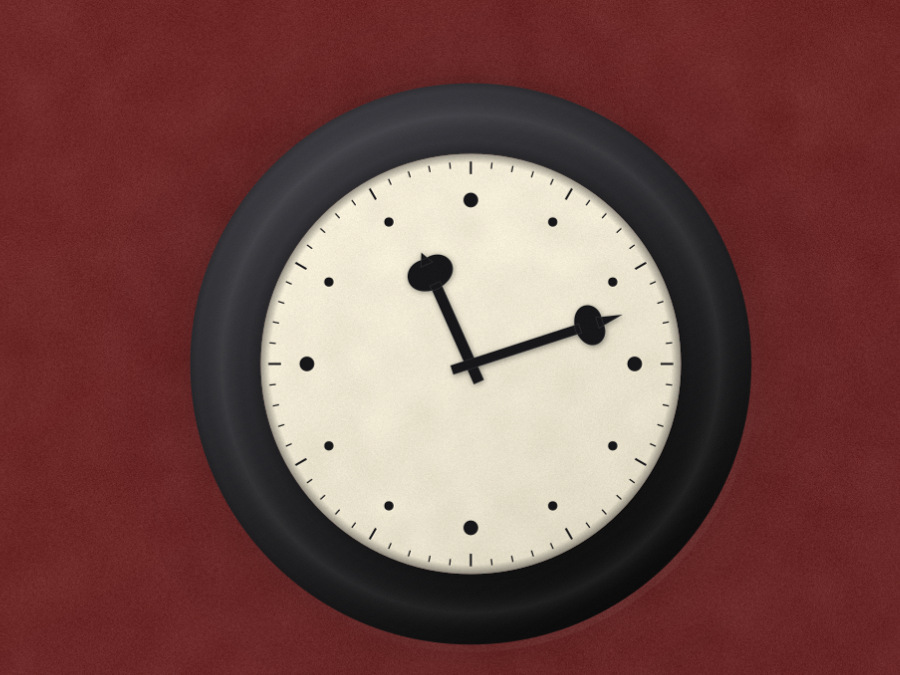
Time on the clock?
11:12
